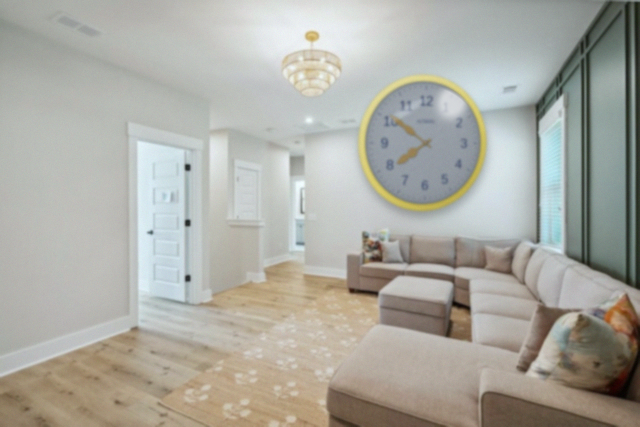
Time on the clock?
7:51
